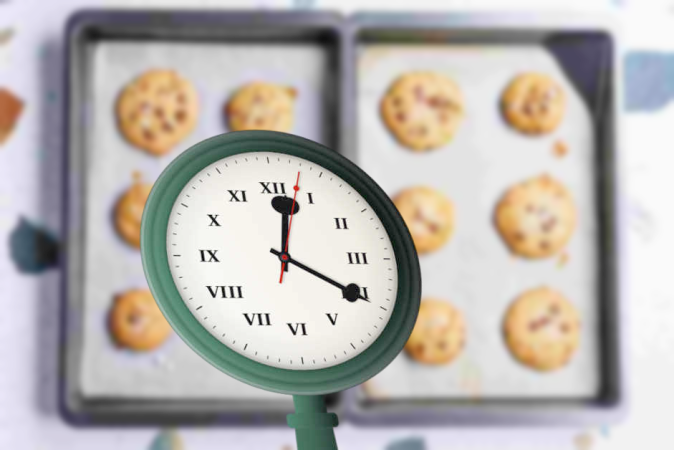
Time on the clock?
12:20:03
